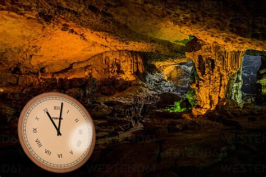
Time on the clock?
11:02
